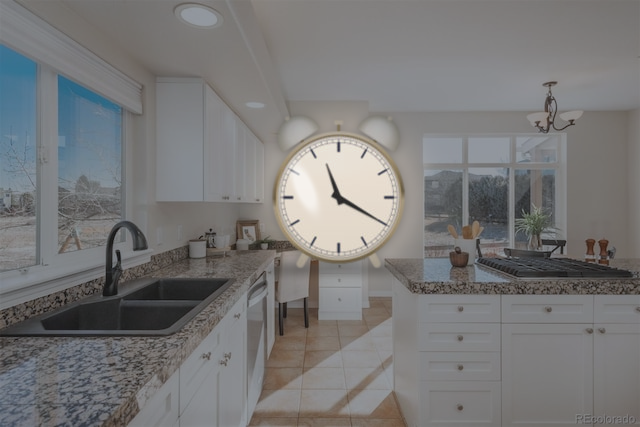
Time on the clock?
11:20
